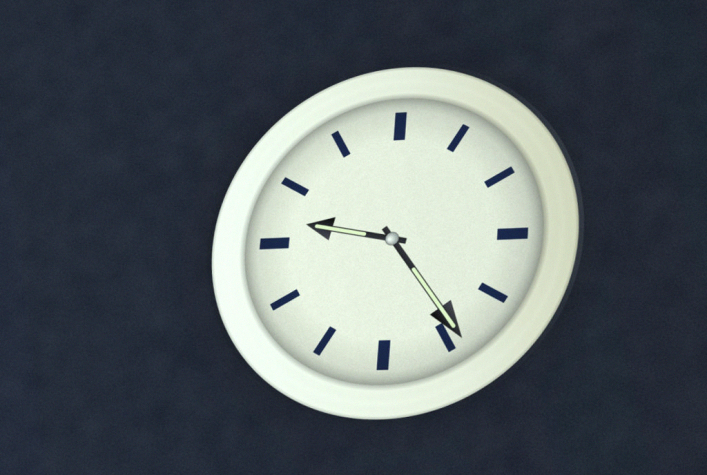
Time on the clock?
9:24
